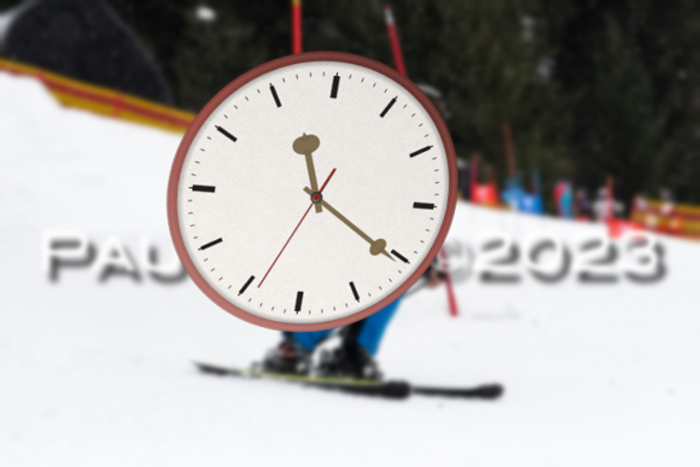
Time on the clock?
11:20:34
